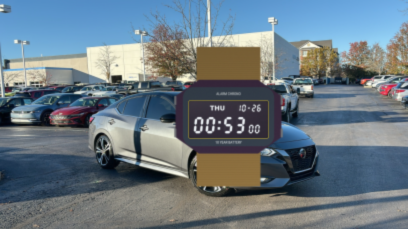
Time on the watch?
0:53
